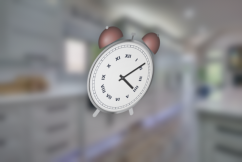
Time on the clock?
4:09
